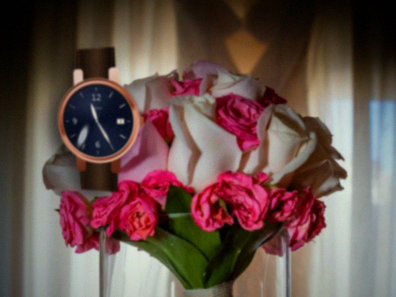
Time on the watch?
11:25
